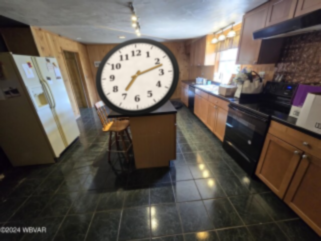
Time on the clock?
7:12
